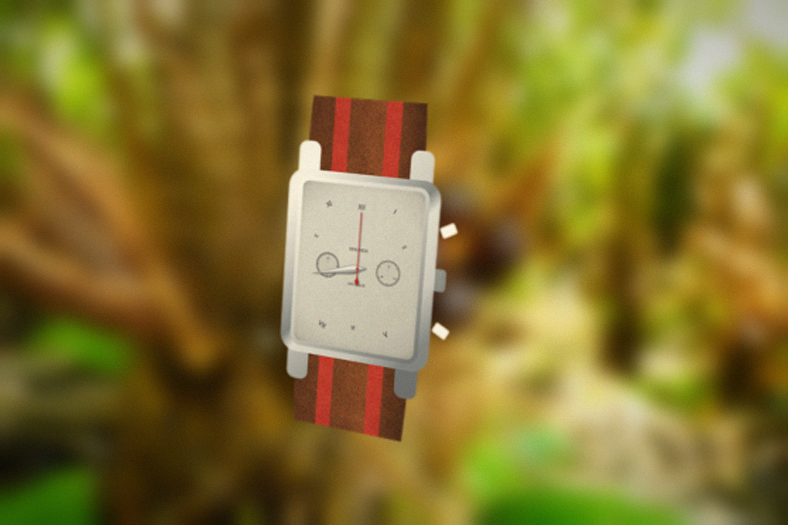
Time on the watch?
8:43
